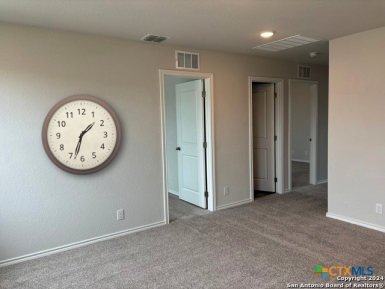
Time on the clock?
1:33
